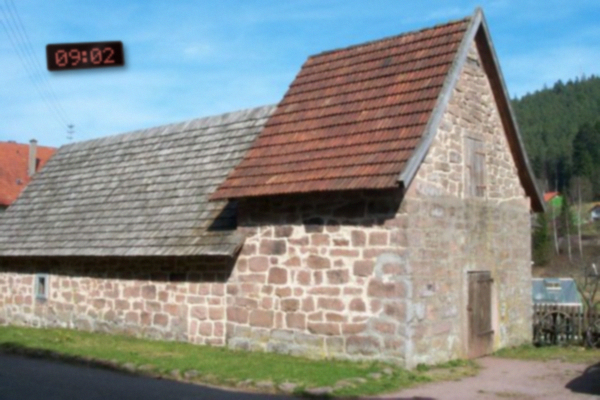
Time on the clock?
9:02
